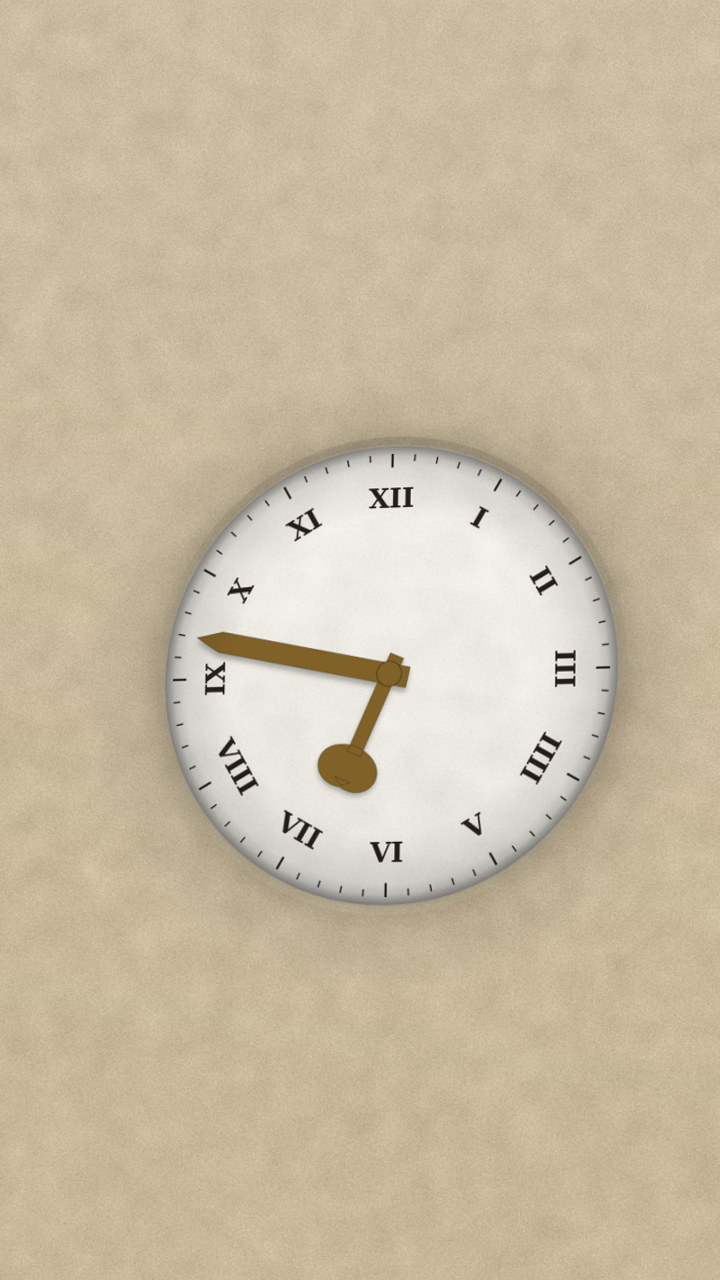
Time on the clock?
6:47
